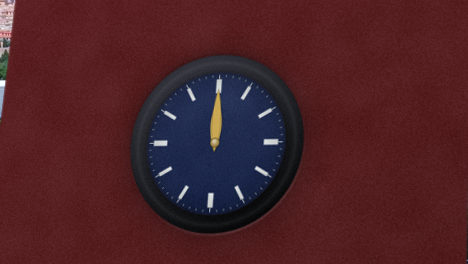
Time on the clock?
12:00
